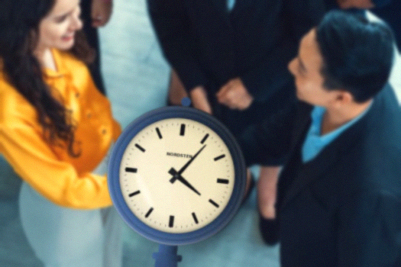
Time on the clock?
4:06
